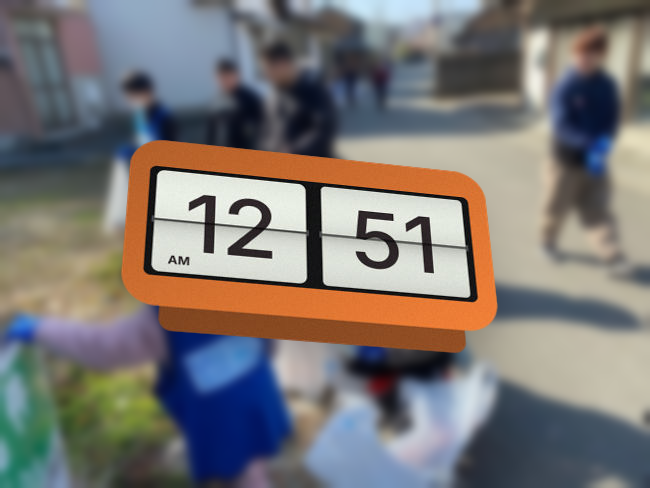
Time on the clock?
12:51
